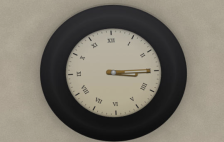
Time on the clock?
3:15
